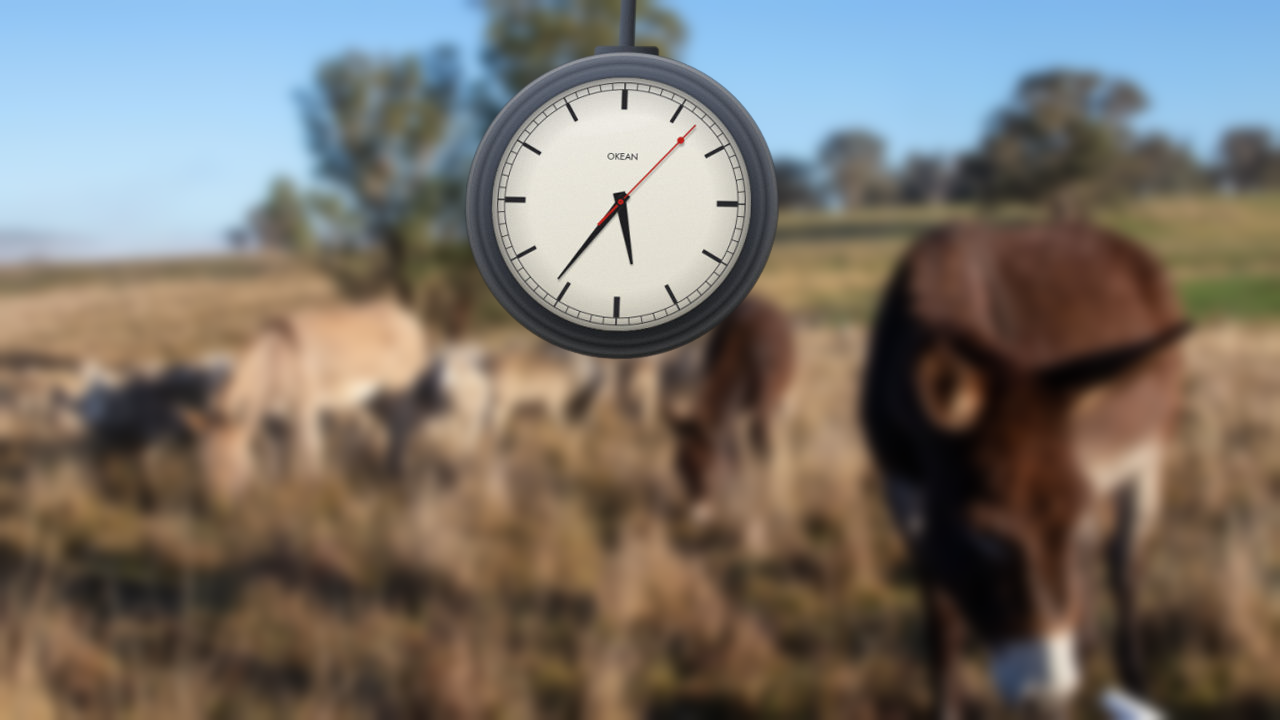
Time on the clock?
5:36:07
